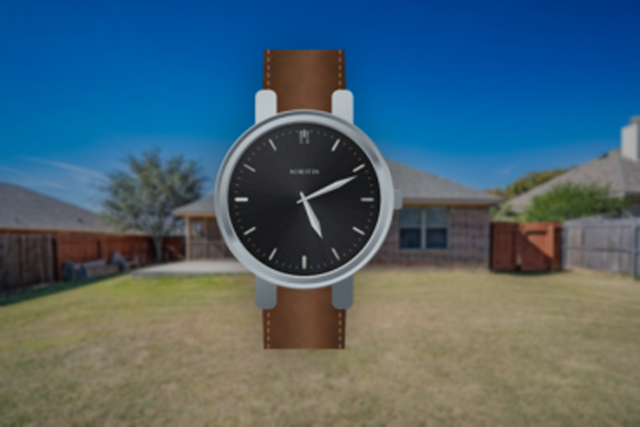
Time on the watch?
5:11
